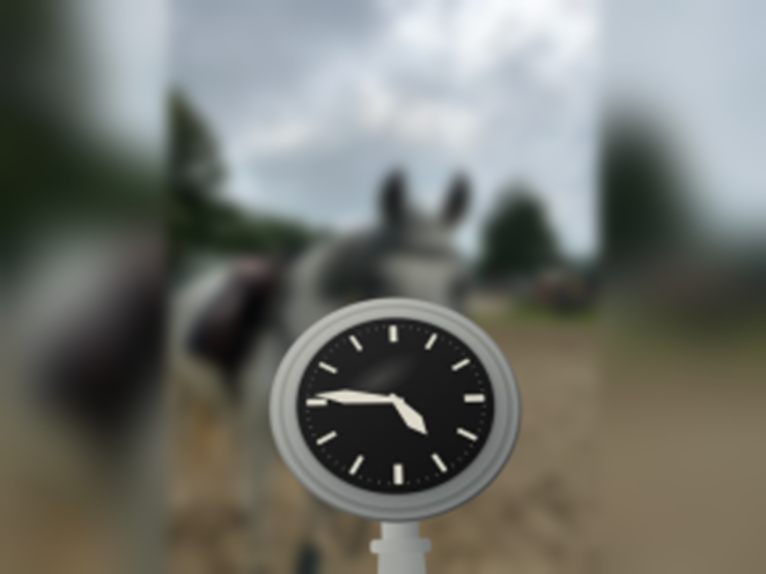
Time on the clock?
4:46
